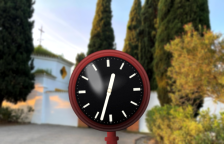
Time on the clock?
12:33
